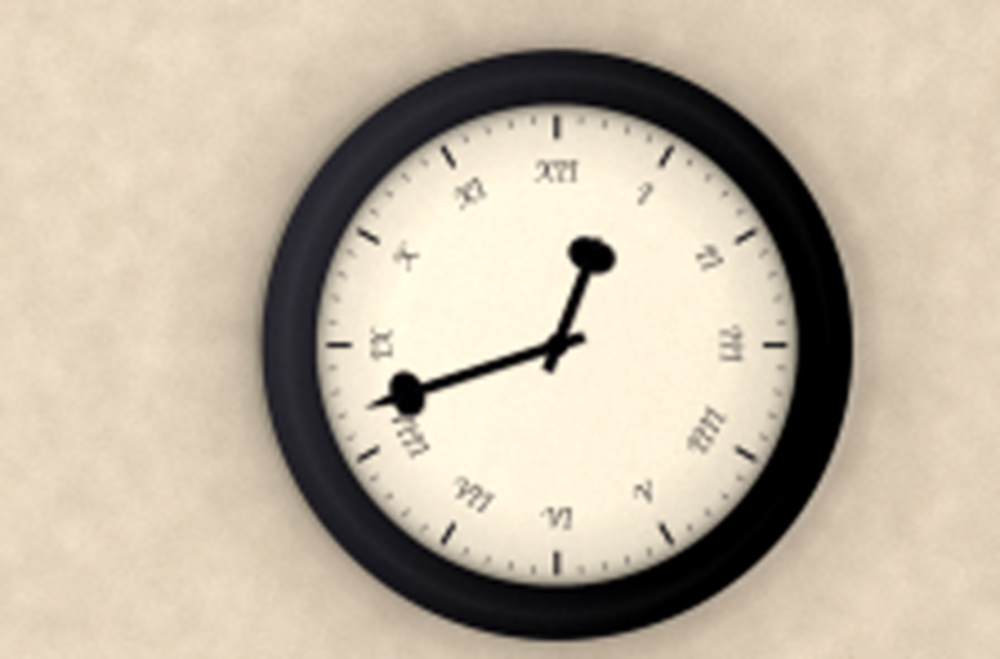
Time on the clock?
12:42
